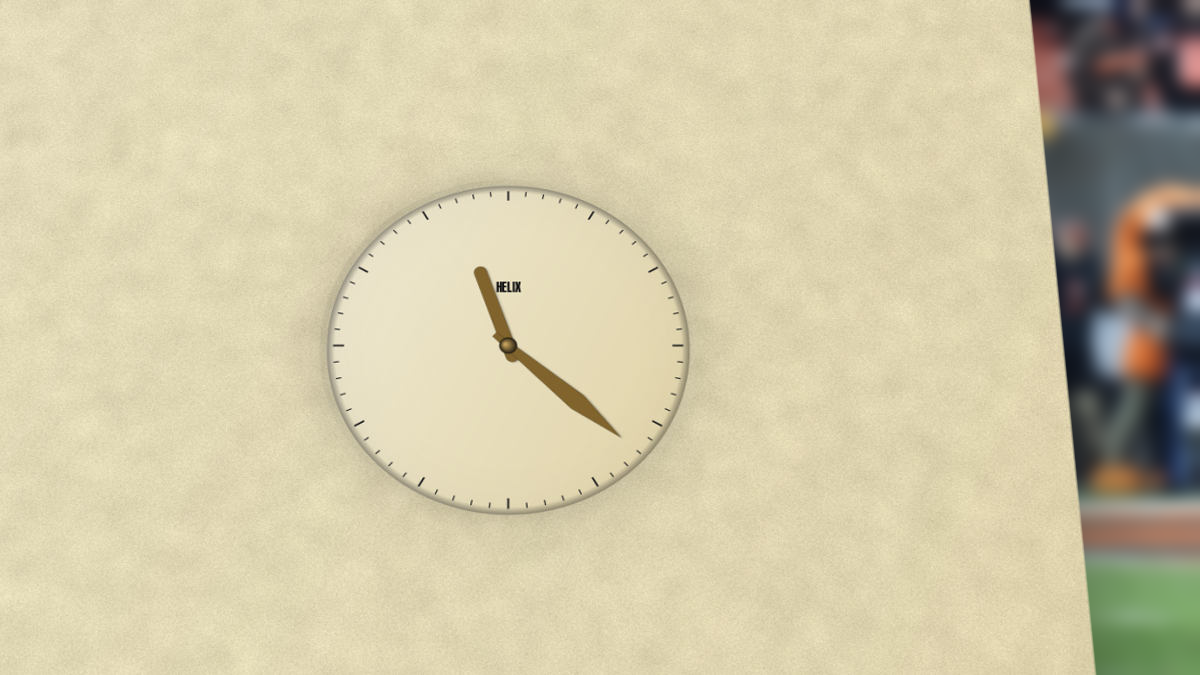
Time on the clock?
11:22
